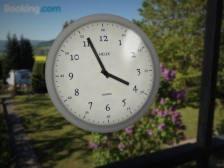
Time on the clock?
3:56
